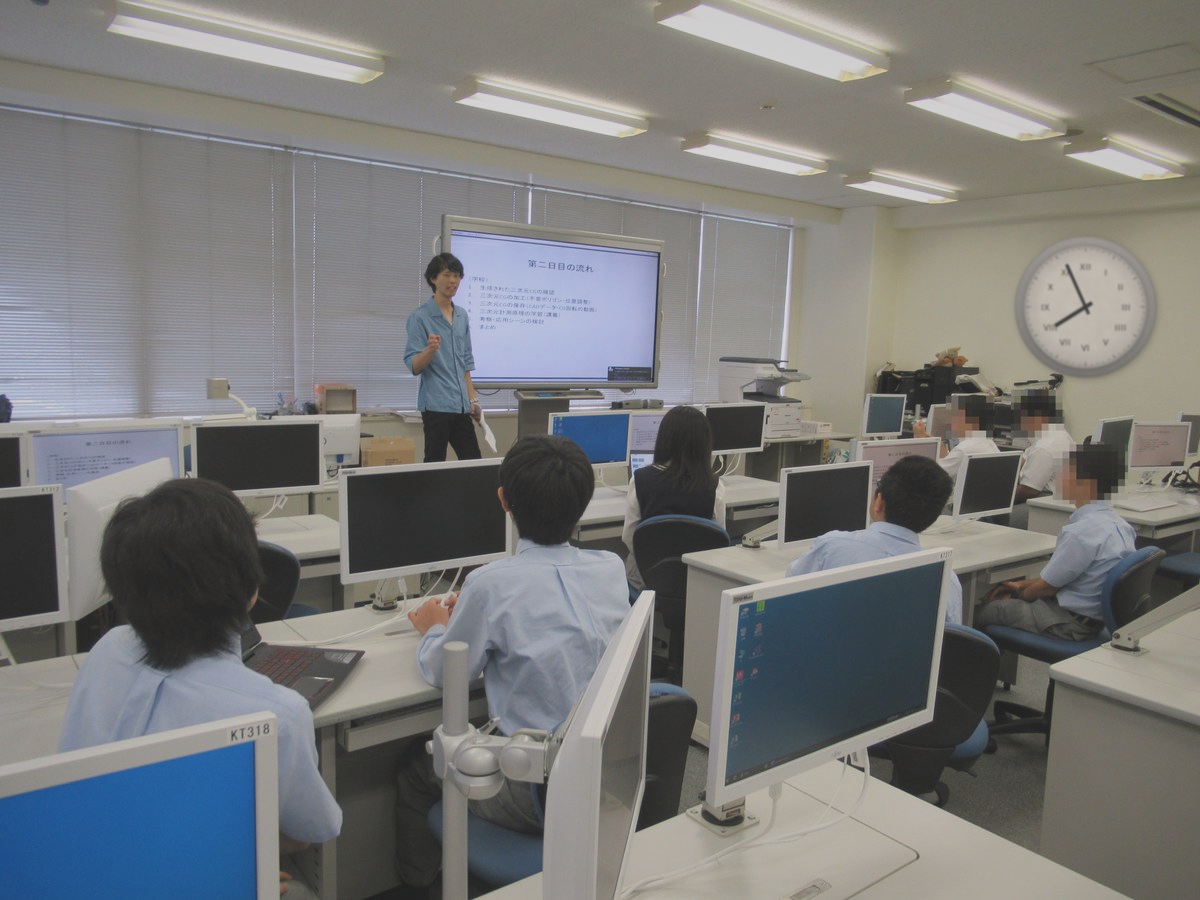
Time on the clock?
7:56
